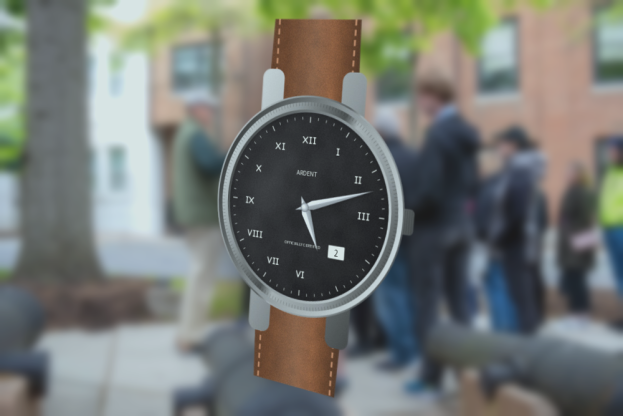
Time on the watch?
5:12
